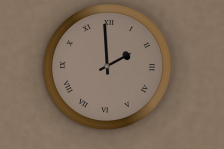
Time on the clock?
1:59
